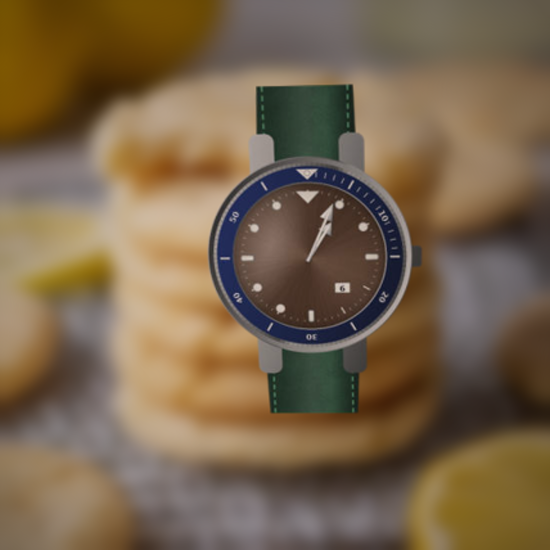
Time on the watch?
1:04
